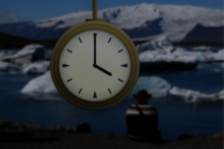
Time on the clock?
4:00
